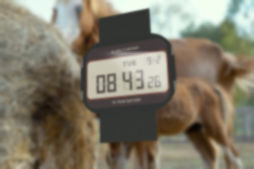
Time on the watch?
8:43
